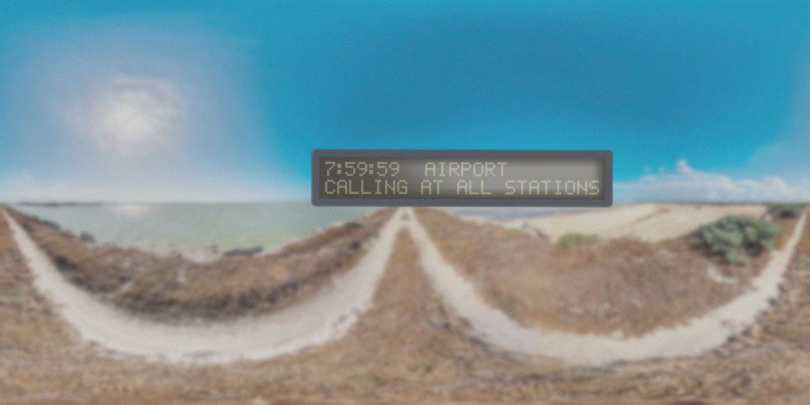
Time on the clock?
7:59:59
